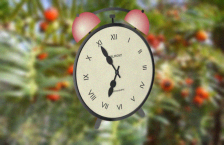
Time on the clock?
6:55
